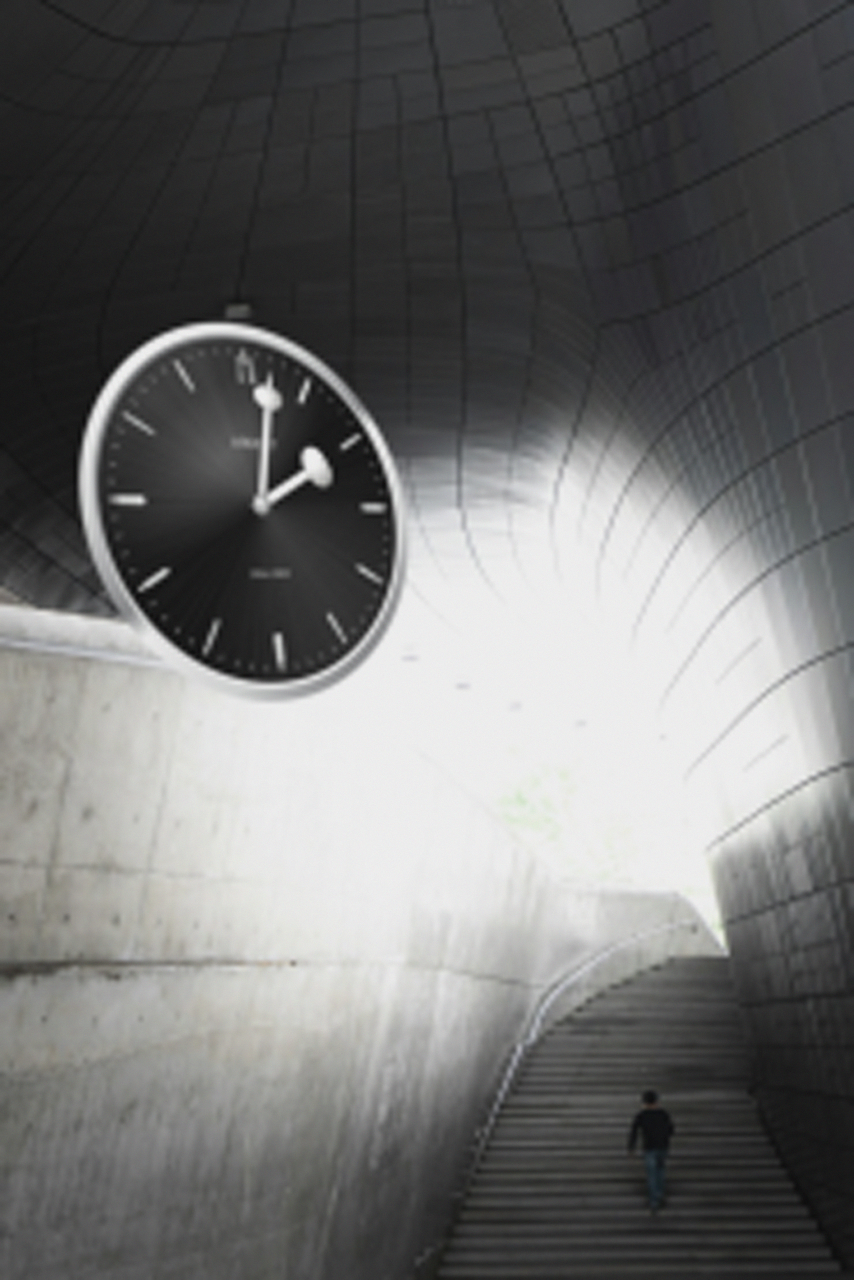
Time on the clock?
2:02
